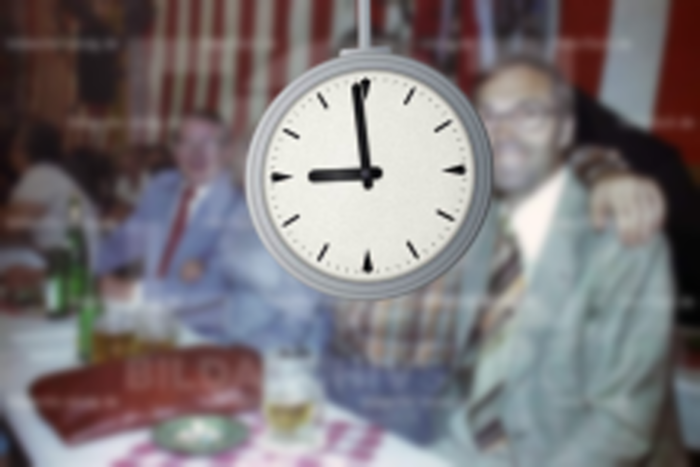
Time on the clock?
8:59
